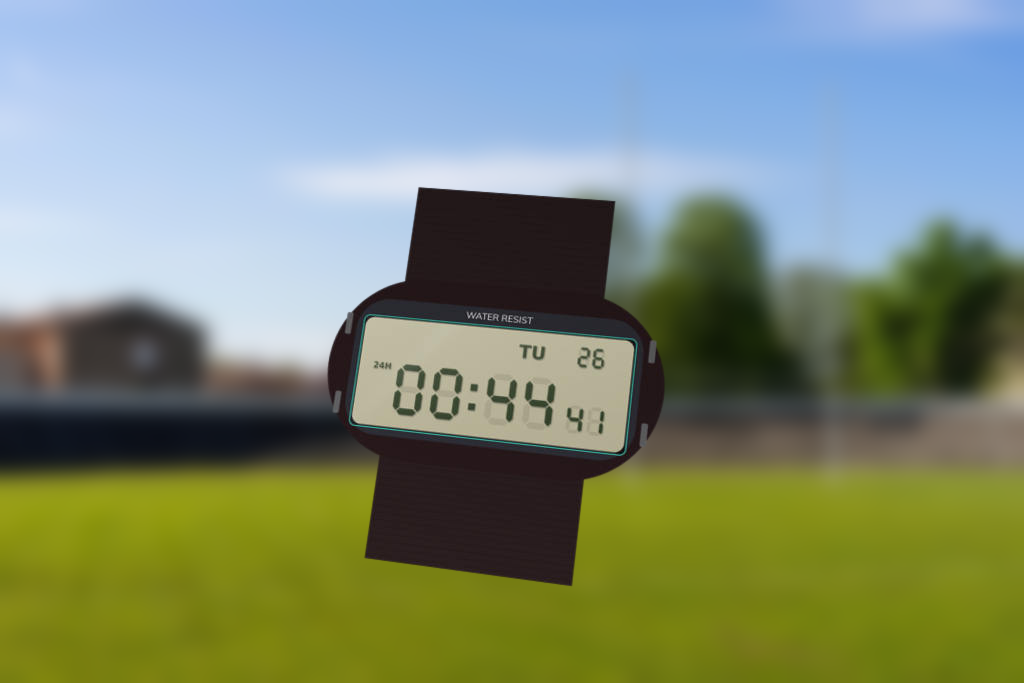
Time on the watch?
0:44:41
